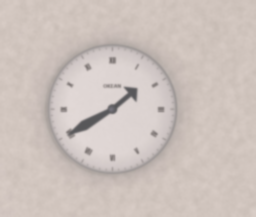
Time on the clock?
1:40
